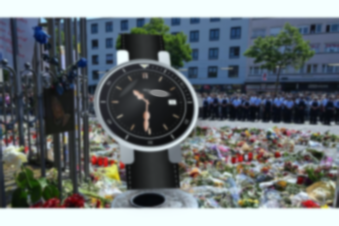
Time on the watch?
10:31
